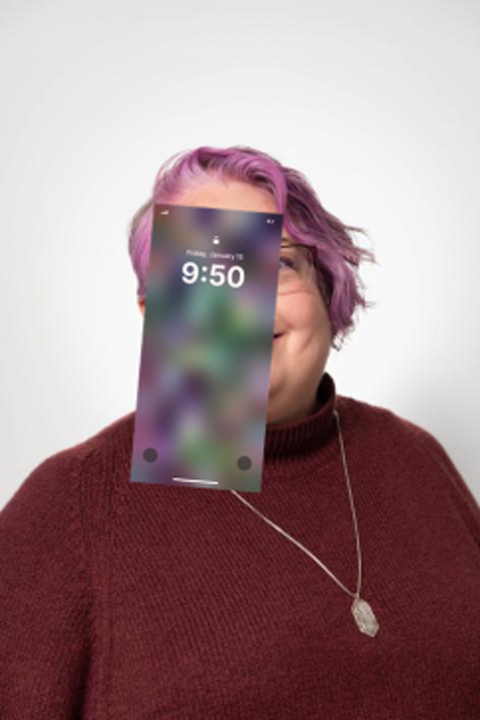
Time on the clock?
9:50
